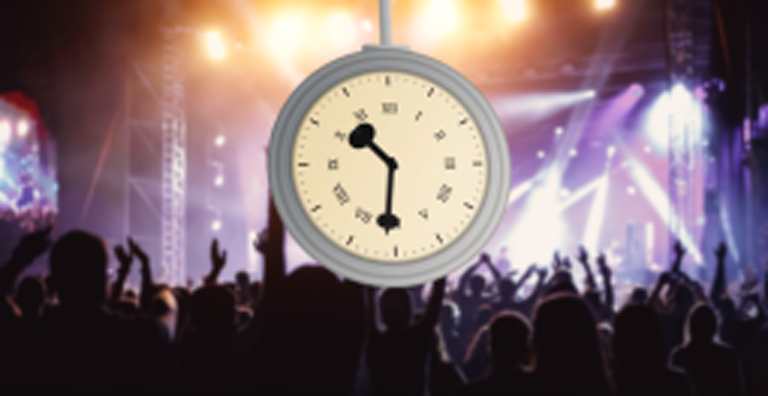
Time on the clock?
10:31
